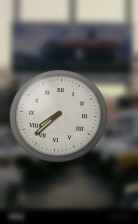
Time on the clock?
7:37
